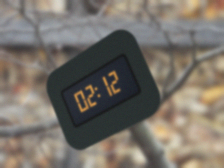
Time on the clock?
2:12
